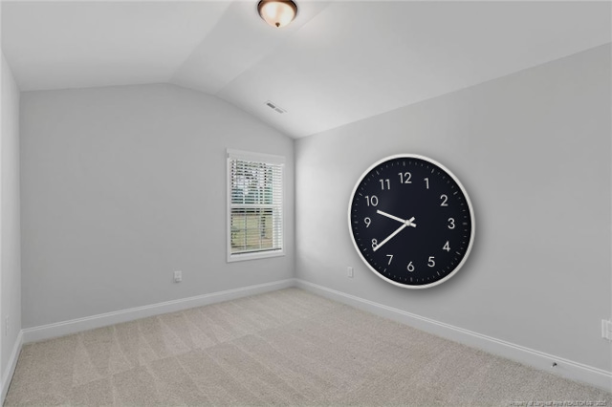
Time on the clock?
9:39
